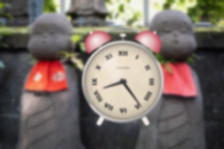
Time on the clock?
8:24
